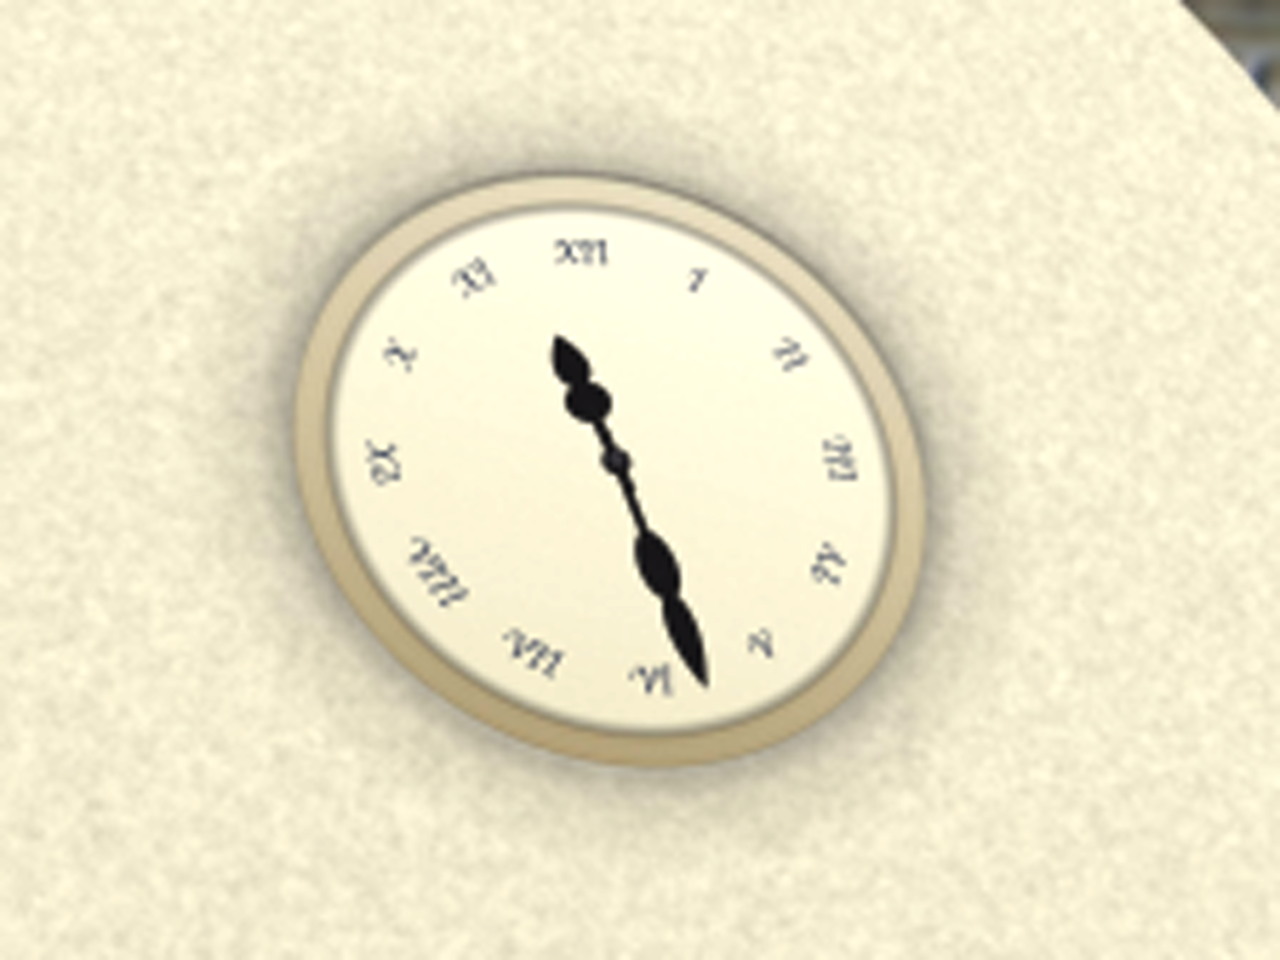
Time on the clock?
11:28
